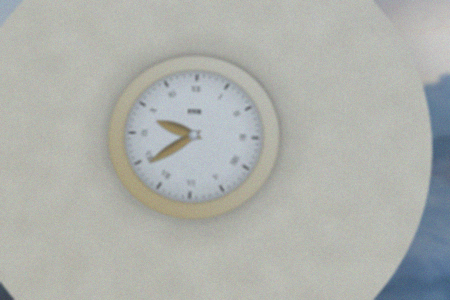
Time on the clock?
9:39
